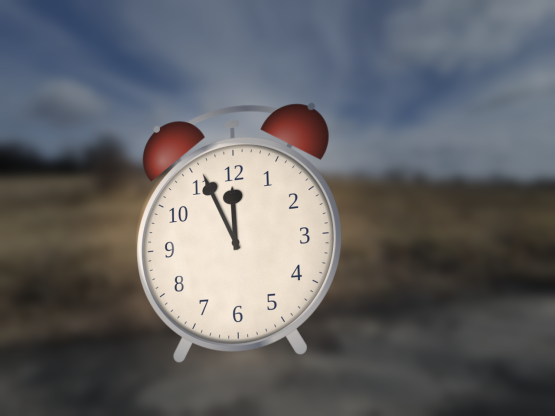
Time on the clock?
11:56
